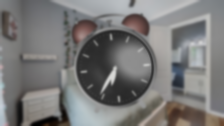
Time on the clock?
6:36
